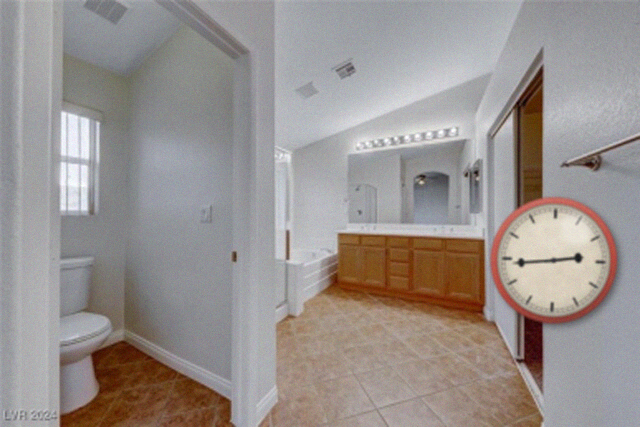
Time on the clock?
2:44
